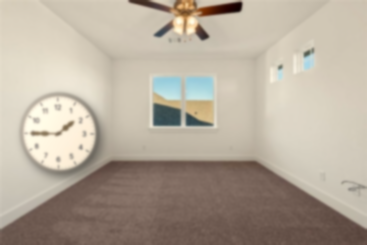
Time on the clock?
1:45
